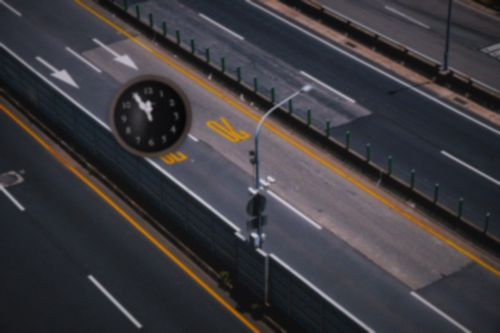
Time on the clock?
11:55
